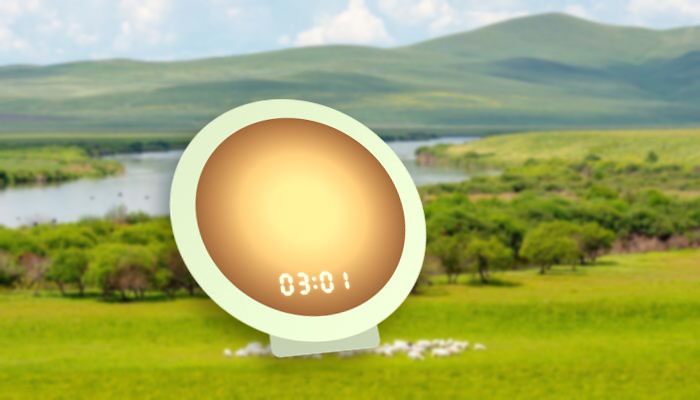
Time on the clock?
3:01
